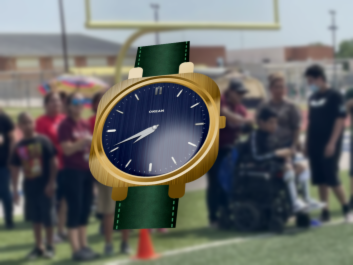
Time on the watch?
7:41
